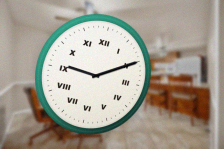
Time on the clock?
9:10
